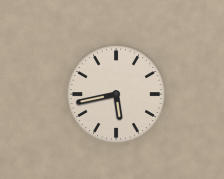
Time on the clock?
5:43
